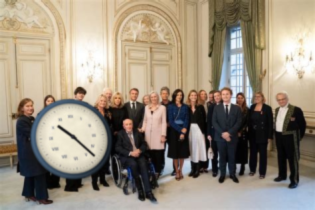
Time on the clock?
10:23
